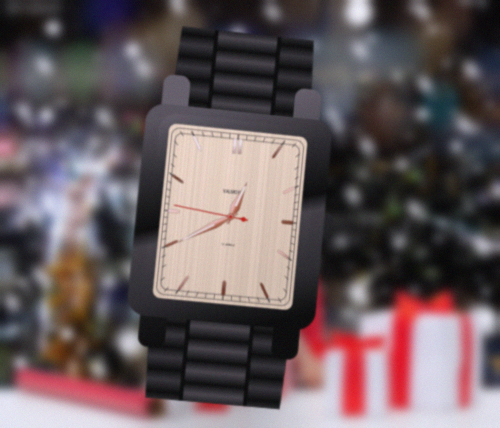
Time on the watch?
12:39:46
